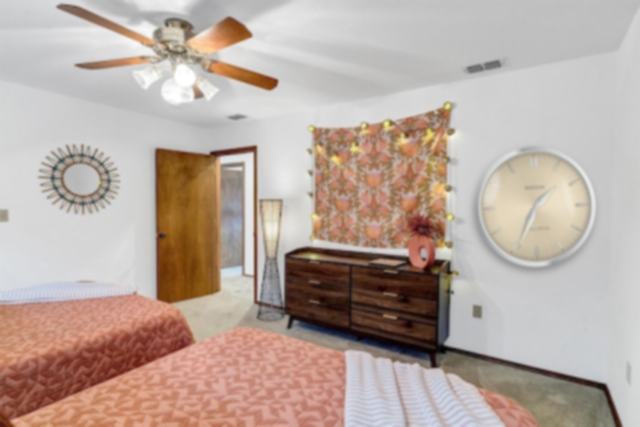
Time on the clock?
1:34
